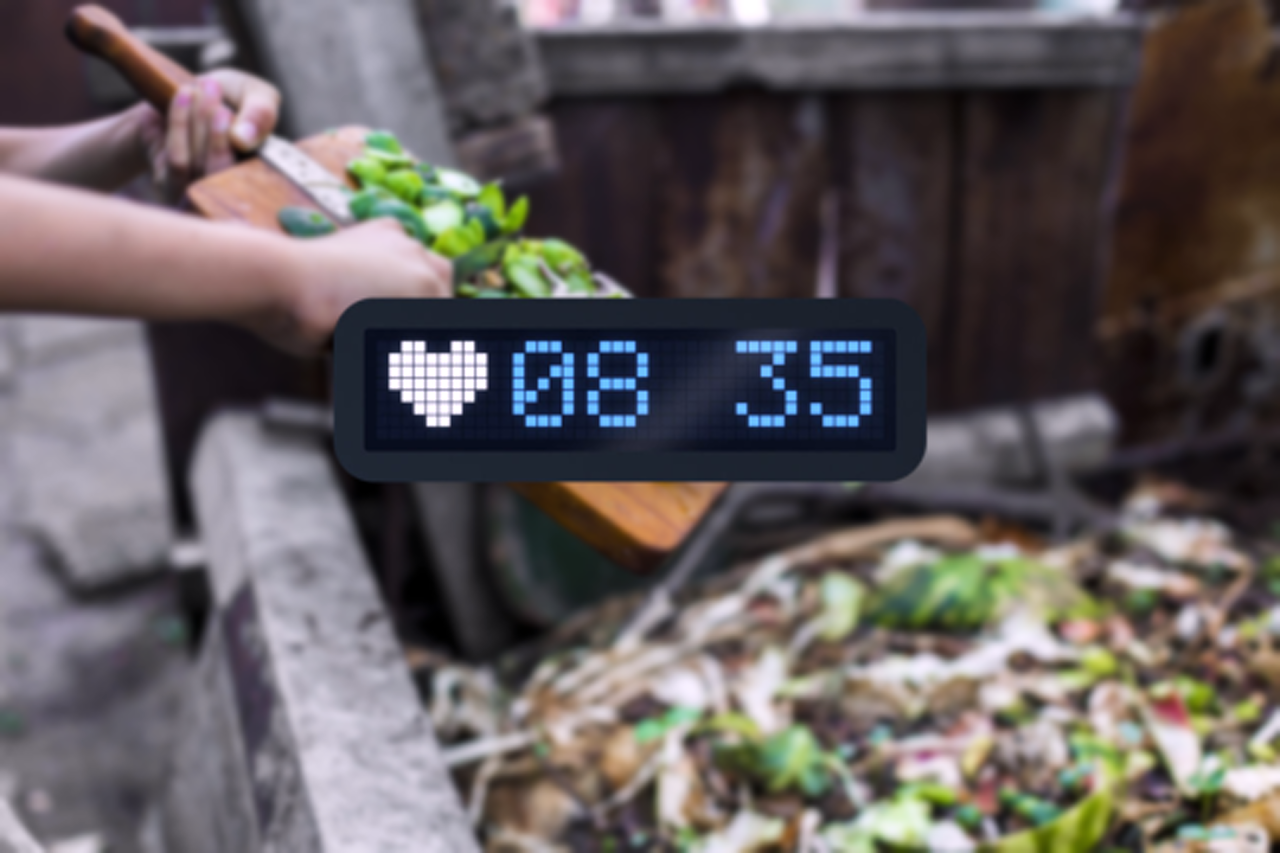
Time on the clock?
8:35
